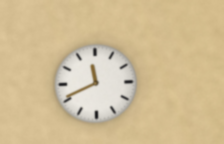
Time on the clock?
11:41
